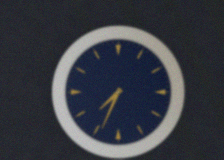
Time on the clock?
7:34
